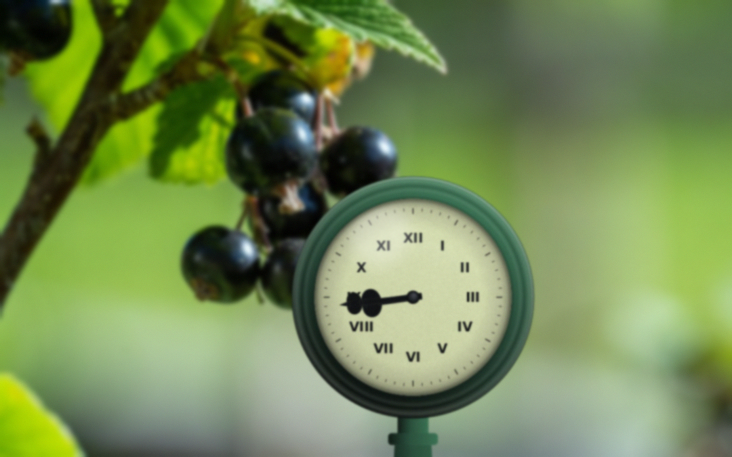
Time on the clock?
8:44
